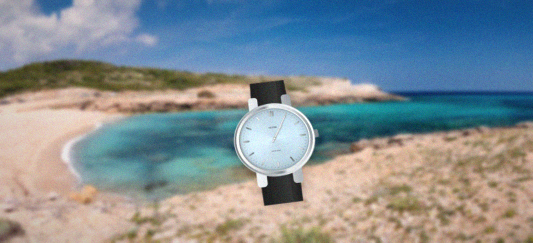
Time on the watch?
1:05
